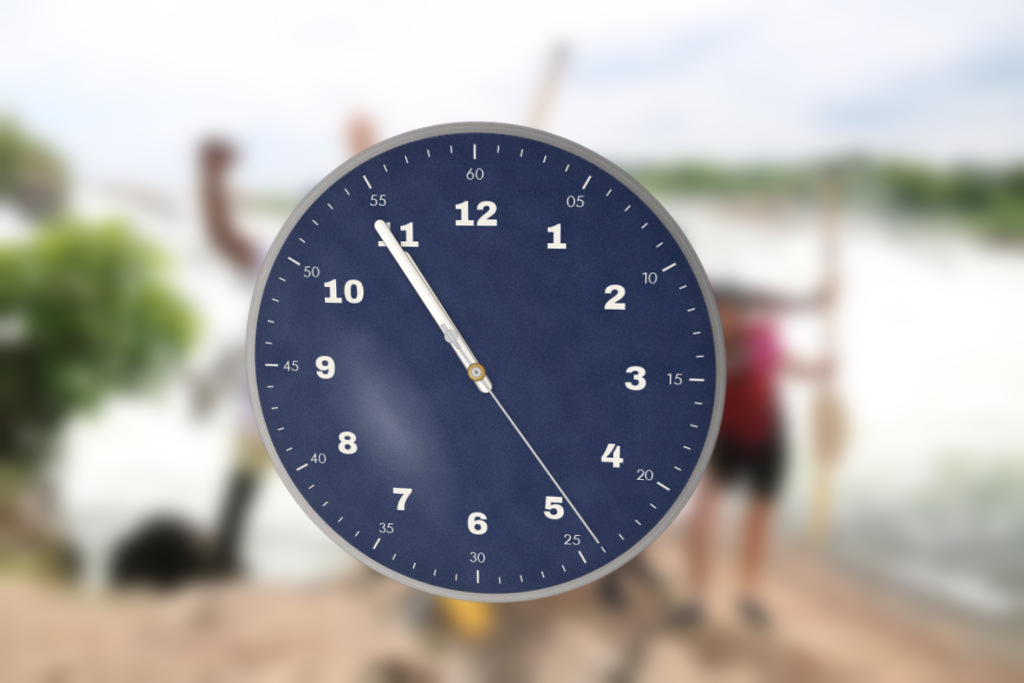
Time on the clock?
10:54:24
